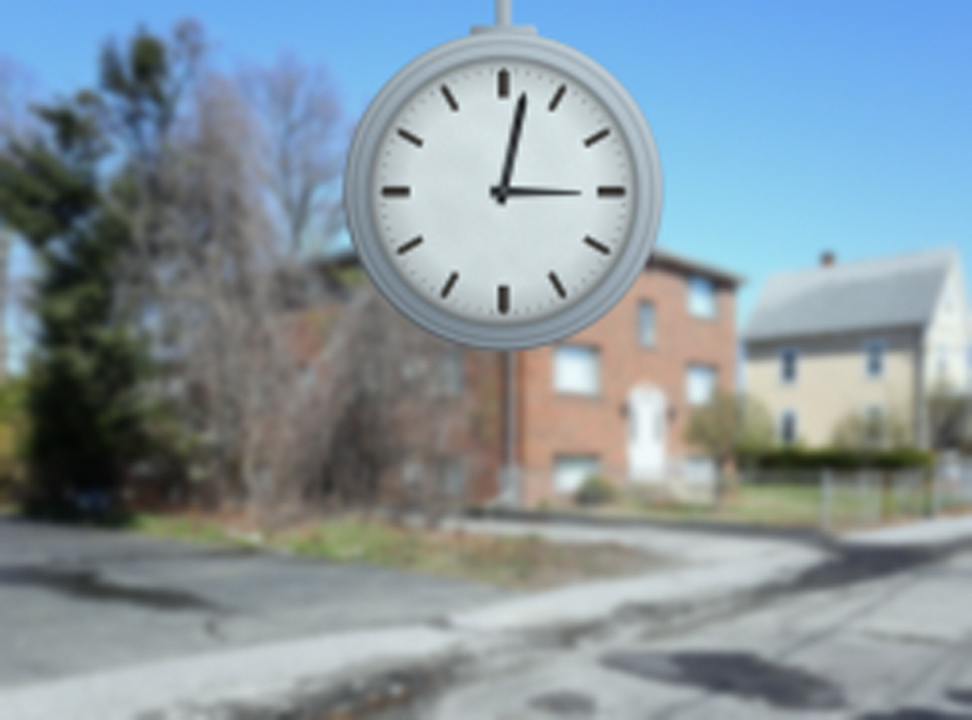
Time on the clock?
3:02
